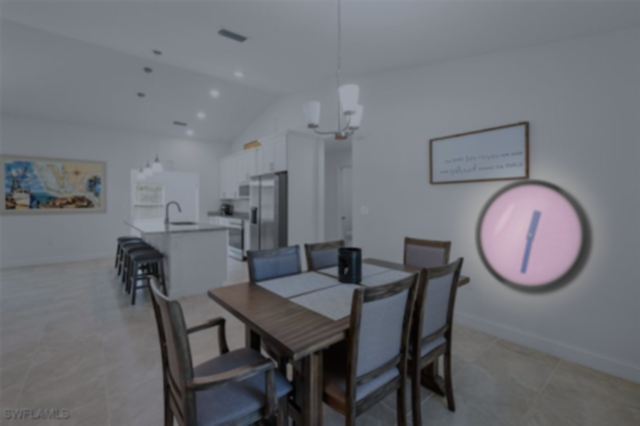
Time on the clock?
12:32
